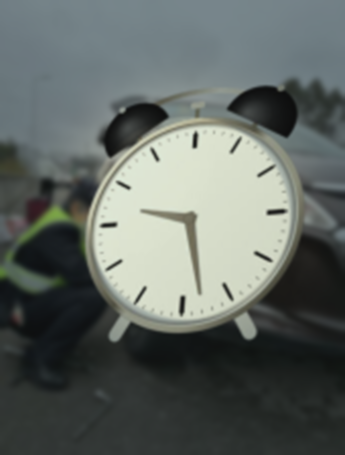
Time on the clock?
9:28
